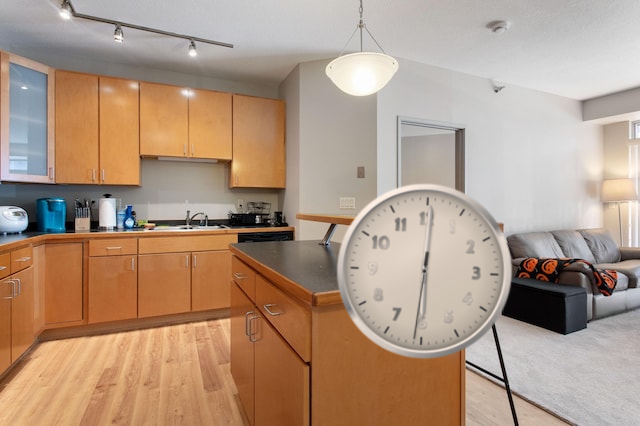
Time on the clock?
6:00:31
